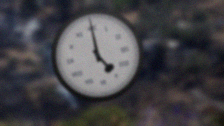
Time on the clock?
5:00
